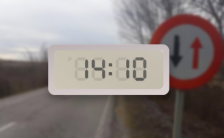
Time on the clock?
14:10
